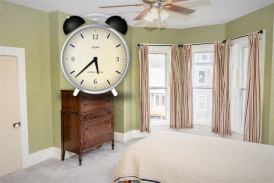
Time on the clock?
5:38
